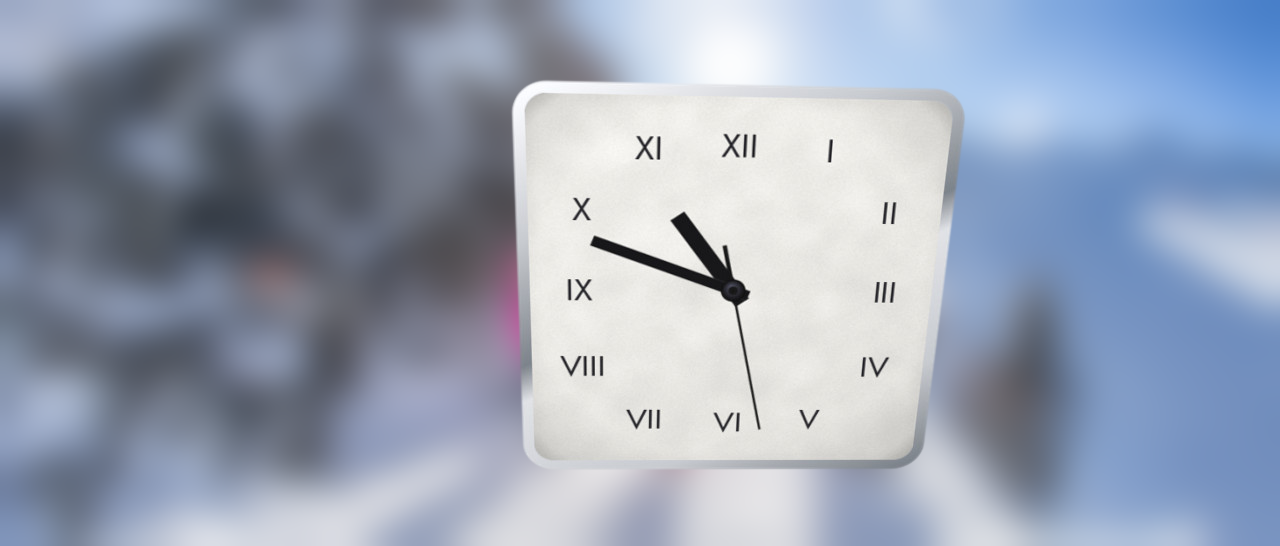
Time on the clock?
10:48:28
